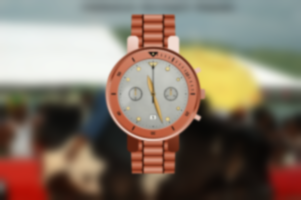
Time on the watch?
11:27
